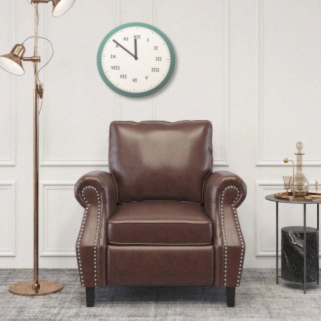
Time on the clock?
11:51
